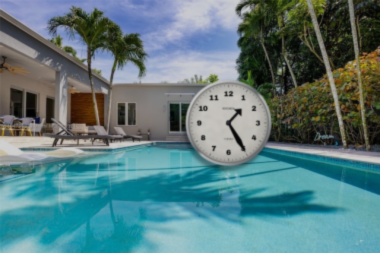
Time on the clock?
1:25
